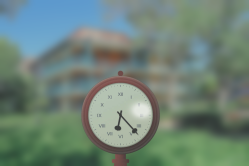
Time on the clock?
6:23
